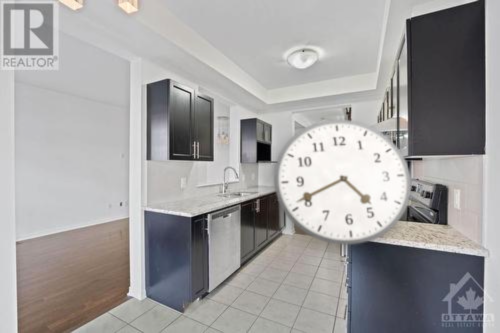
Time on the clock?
4:41
